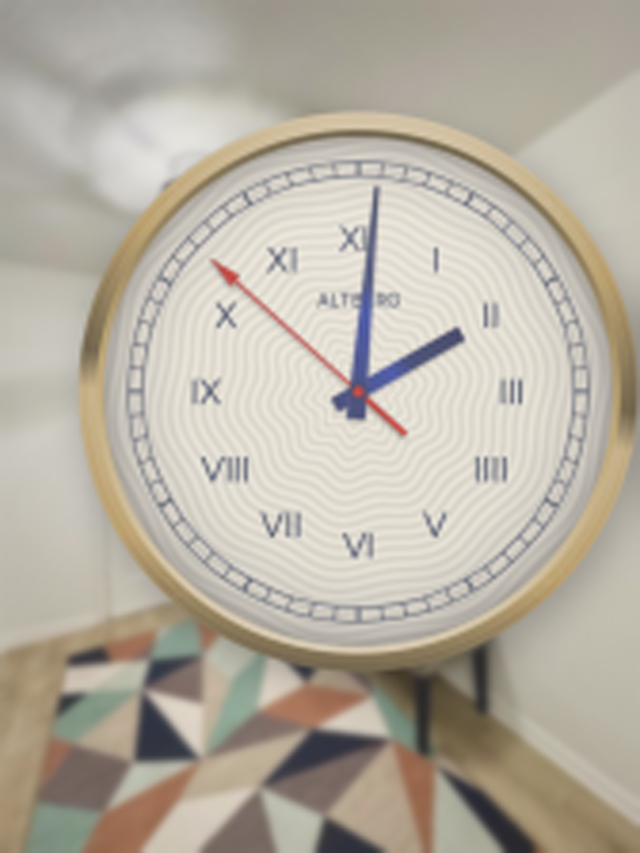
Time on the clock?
2:00:52
